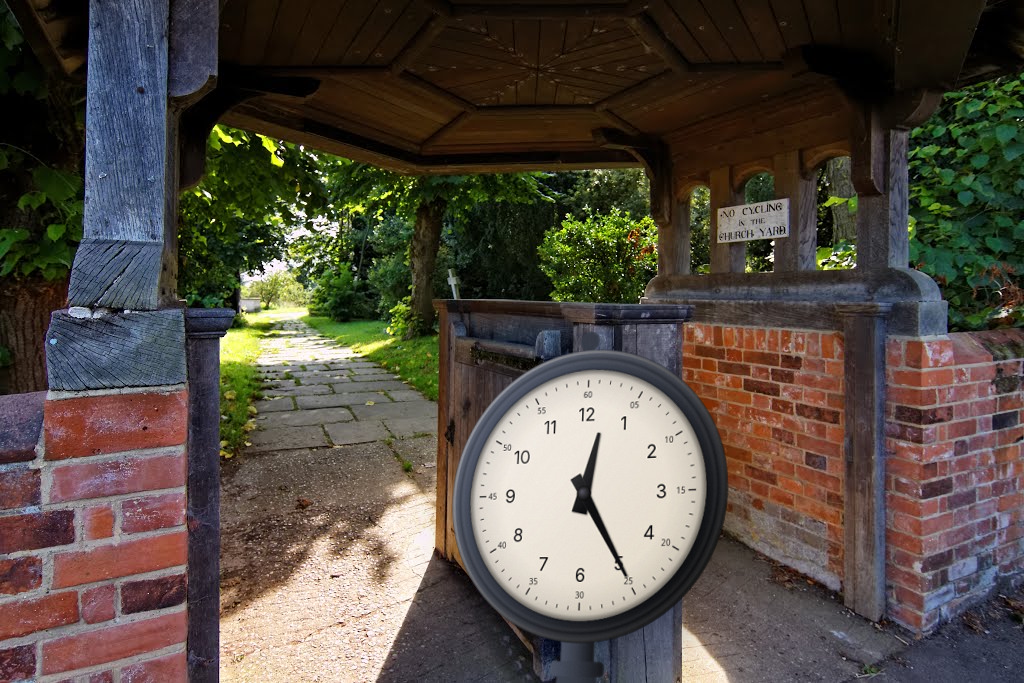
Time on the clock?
12:25
